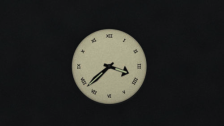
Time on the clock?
3:38
